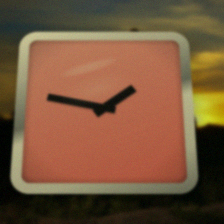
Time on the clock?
1:47
